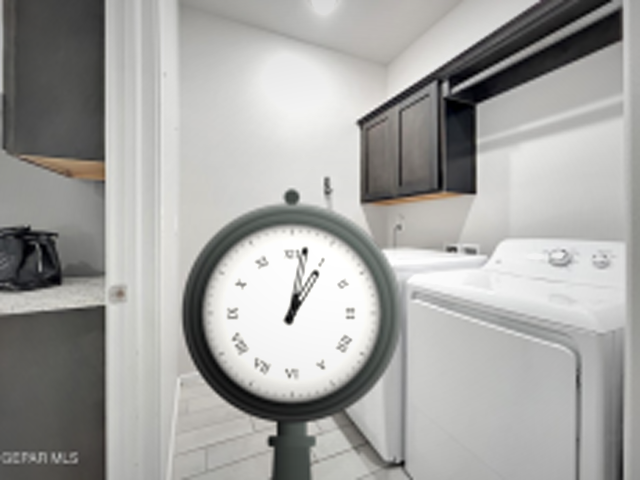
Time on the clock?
1:02
